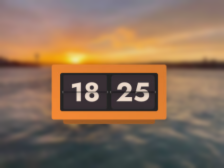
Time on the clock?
18:25
